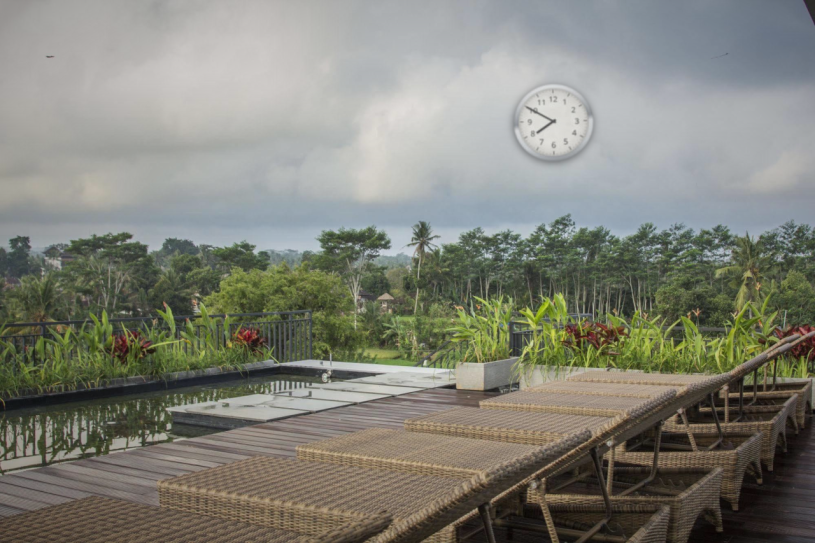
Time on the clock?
7:50
